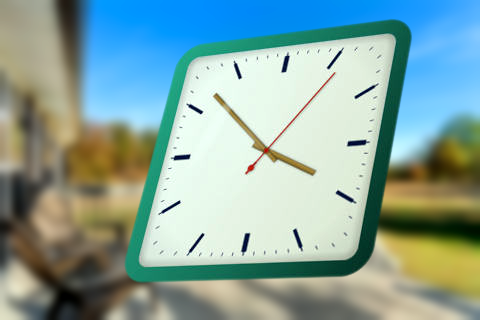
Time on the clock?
3:52:06
